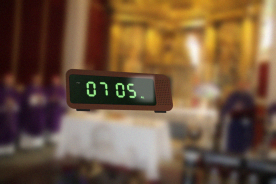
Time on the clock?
7:05
